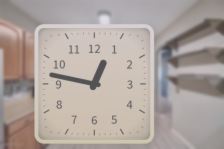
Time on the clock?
12:47
